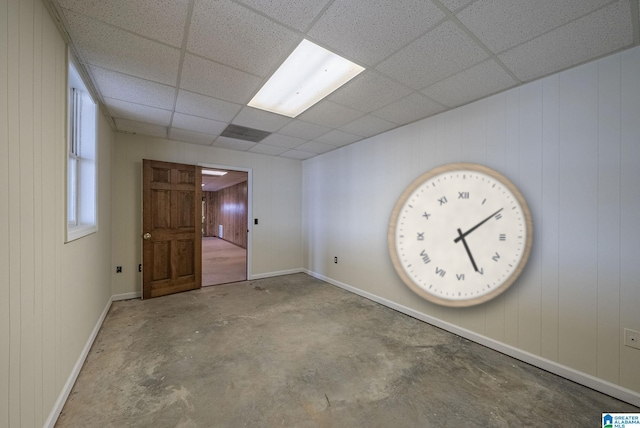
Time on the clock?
5:09
